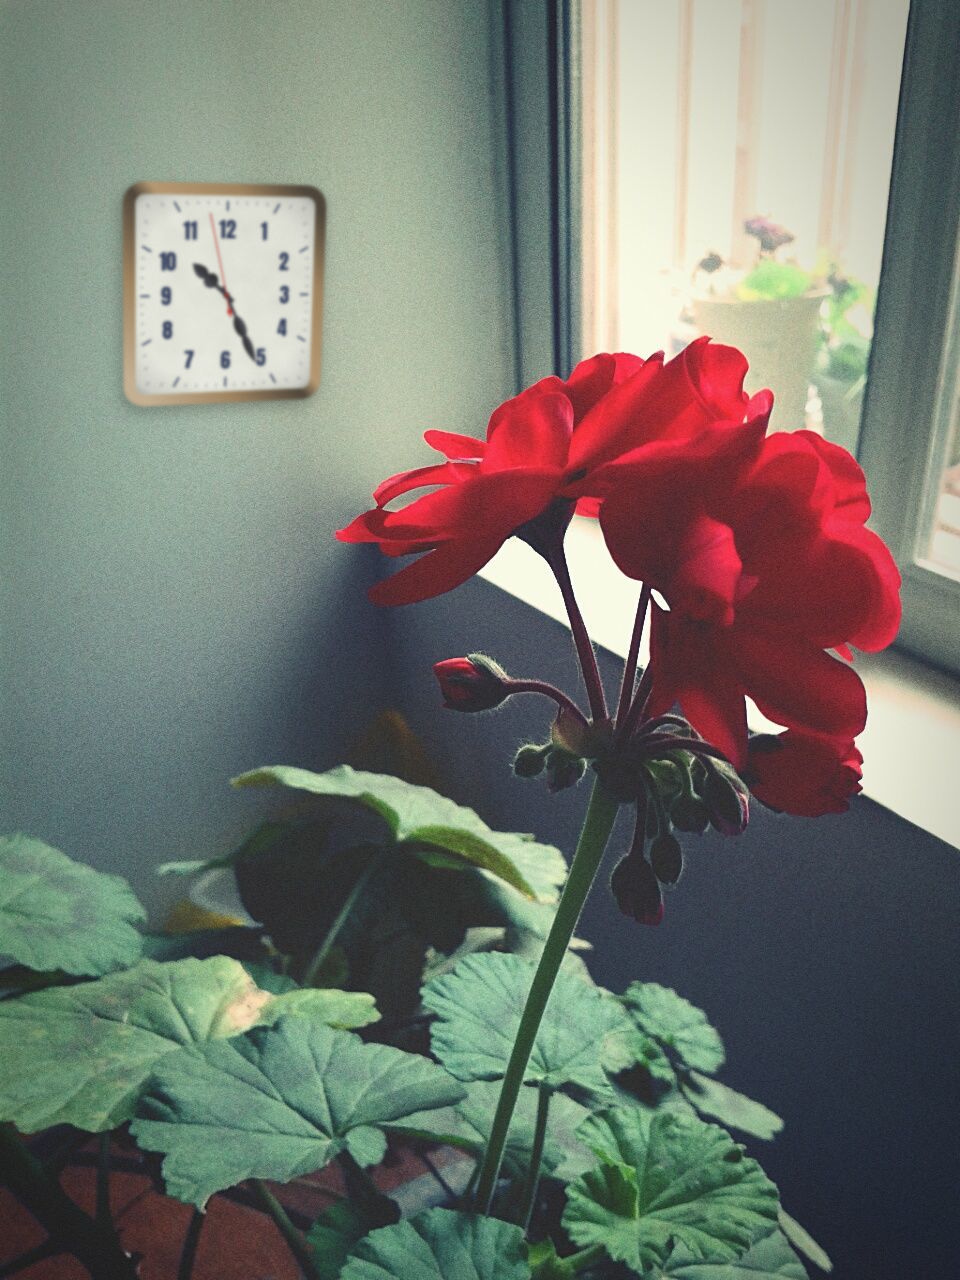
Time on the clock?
10:25:58
